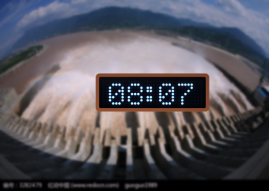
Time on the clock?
8:07
